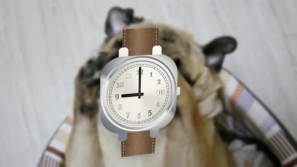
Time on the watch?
9:00
